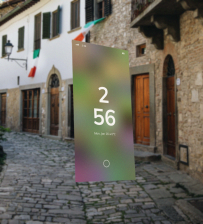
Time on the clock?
2:56
